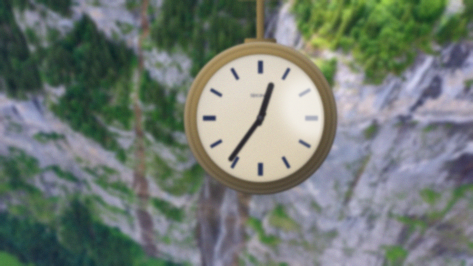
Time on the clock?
12:36
